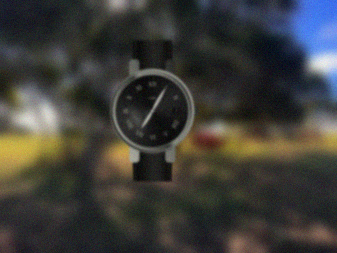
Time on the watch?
7:05
